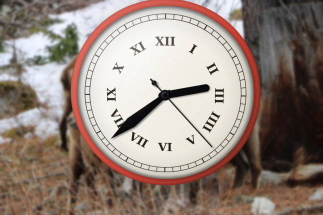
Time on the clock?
2:38:23
